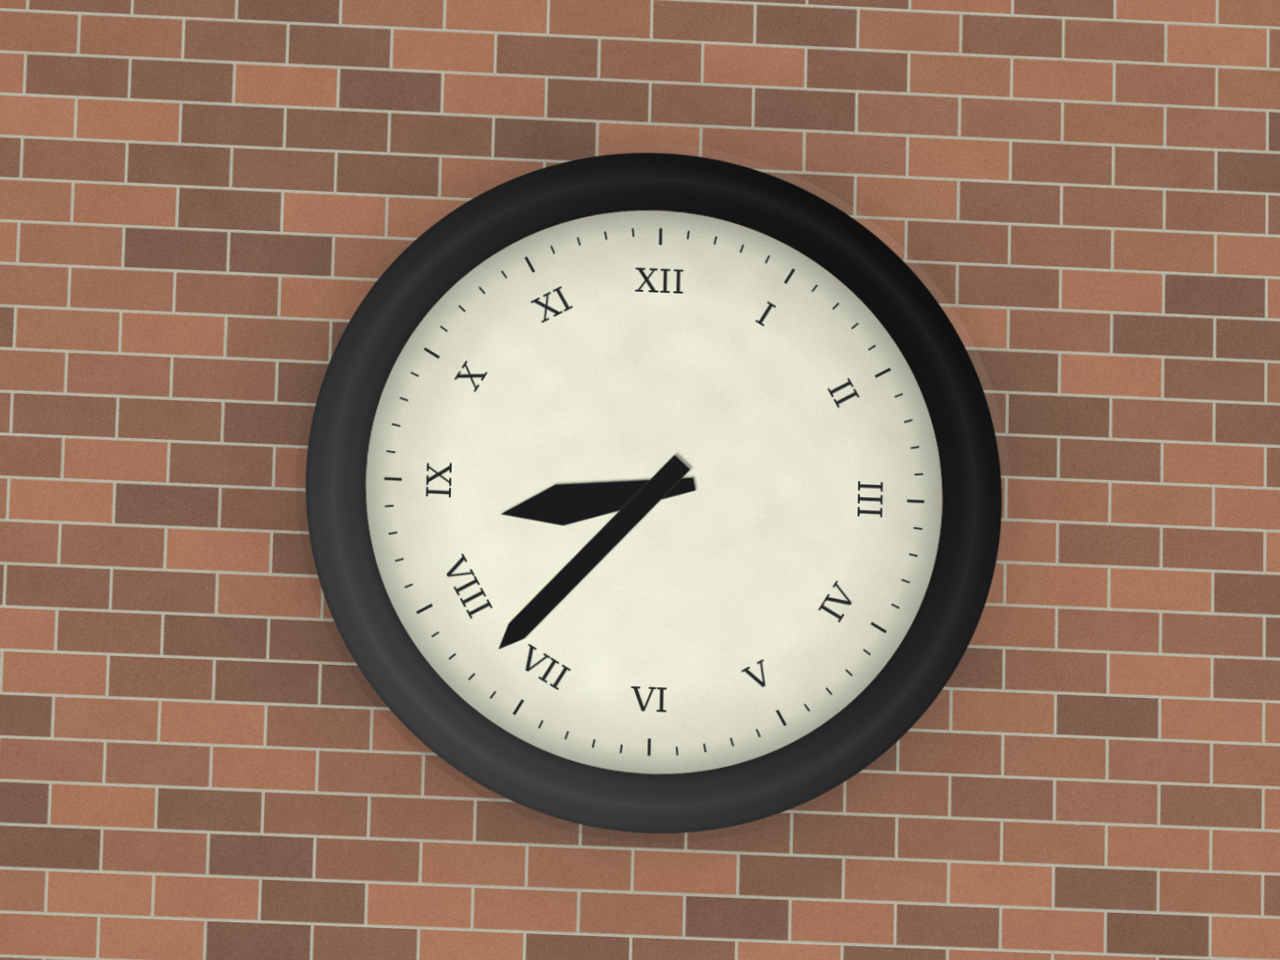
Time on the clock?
8:37
